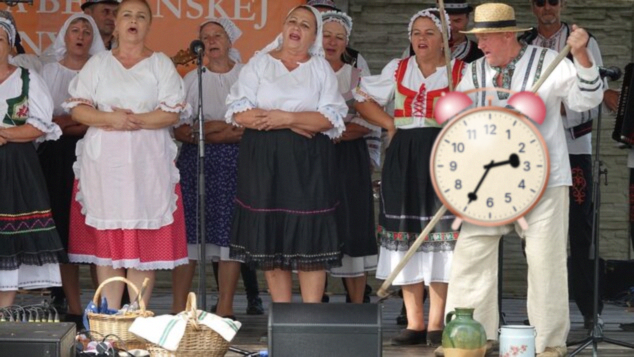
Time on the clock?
2:35
